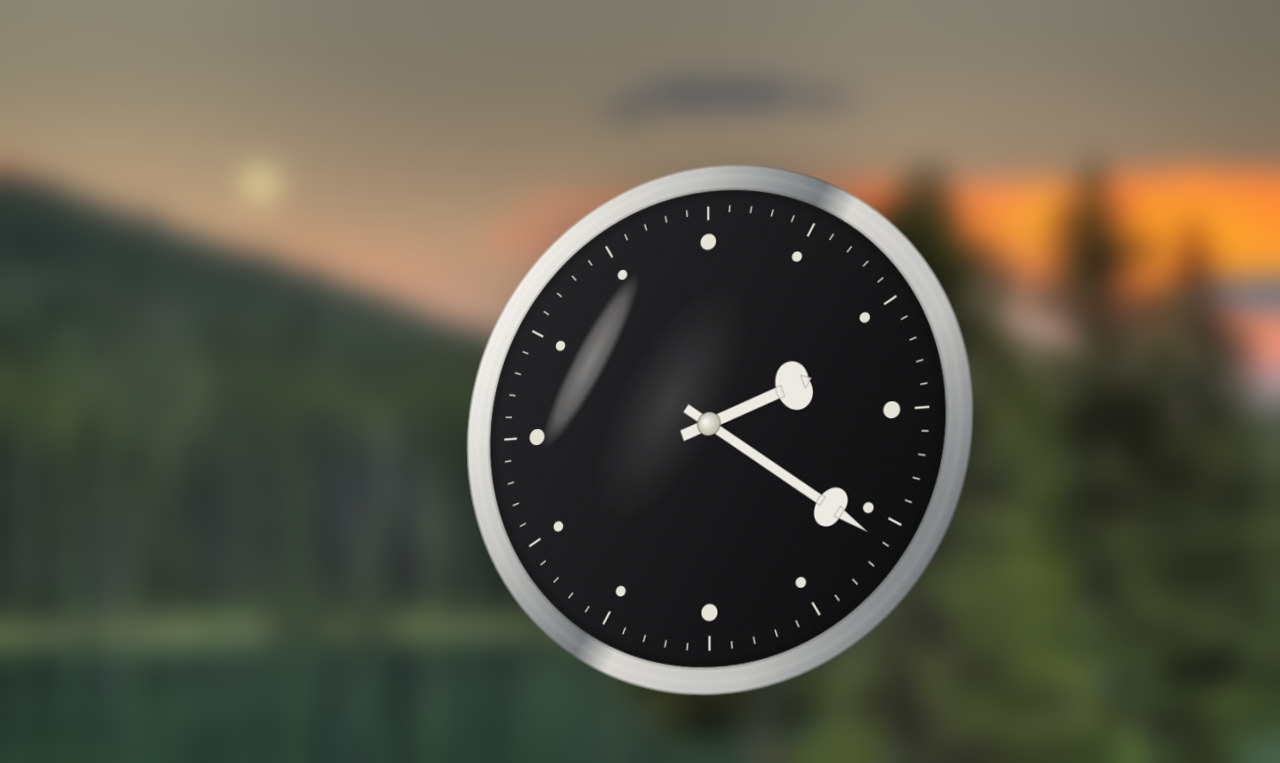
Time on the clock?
2:21
